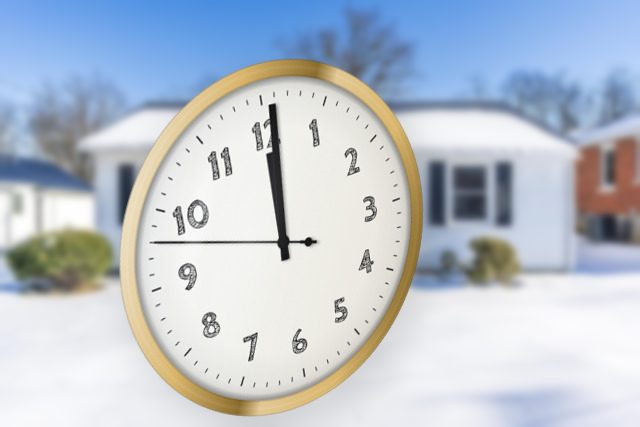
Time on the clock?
12:00:48
